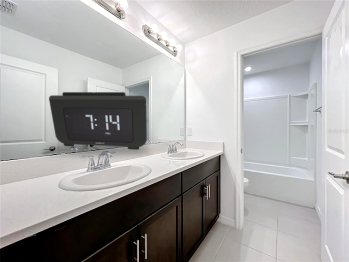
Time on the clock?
7:14
